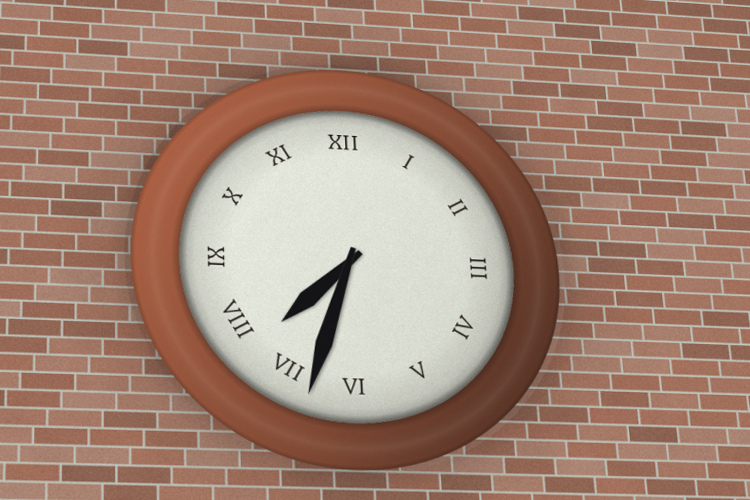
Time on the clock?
7:33
